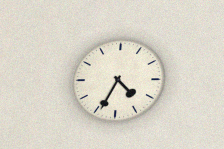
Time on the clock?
4:34
